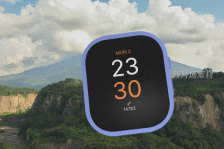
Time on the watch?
23:30
